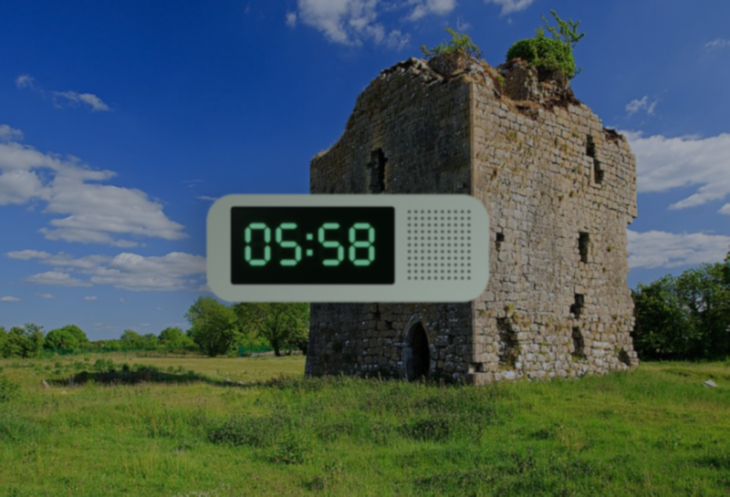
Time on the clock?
5:58
